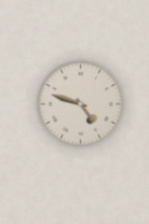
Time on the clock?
4:48
